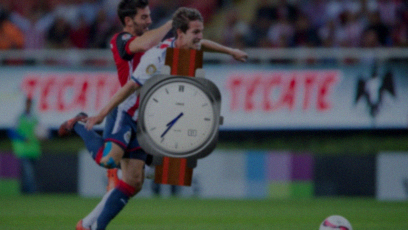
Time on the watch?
7:36
